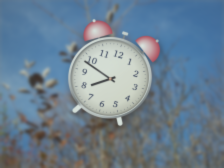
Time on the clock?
7:48
